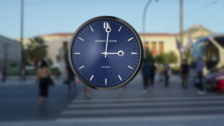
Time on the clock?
3:01
